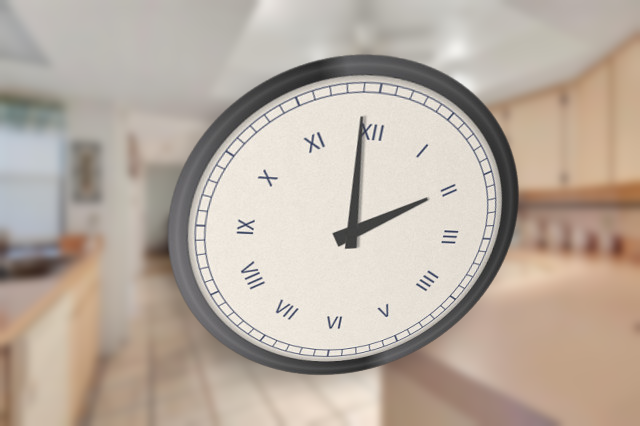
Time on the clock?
1:59
